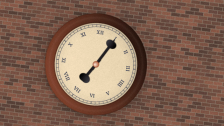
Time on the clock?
7:05
